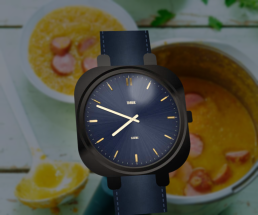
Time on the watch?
7:49
